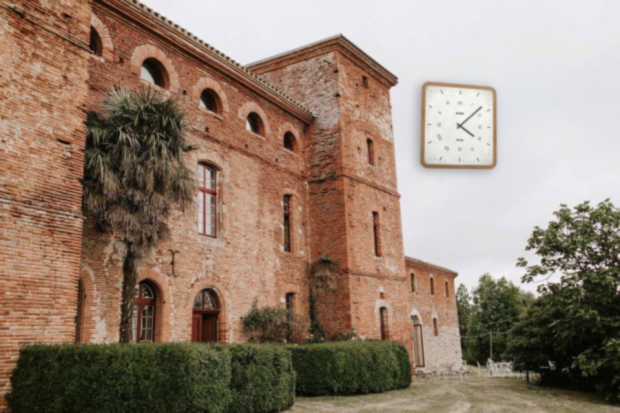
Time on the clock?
4:08
